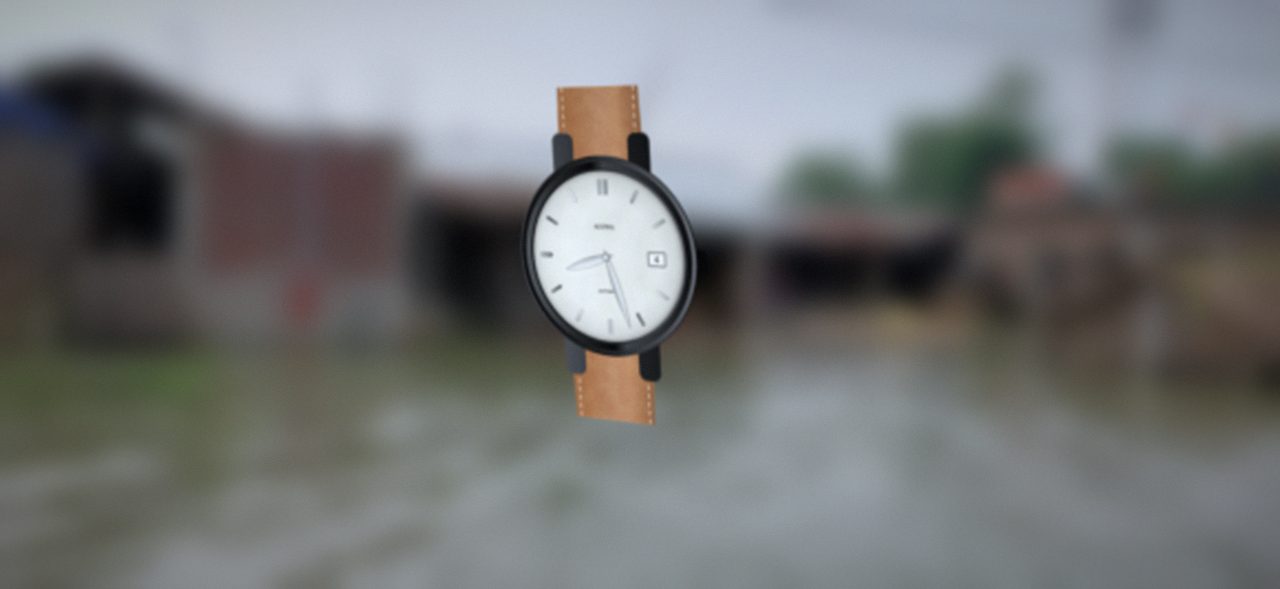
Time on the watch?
8:27
